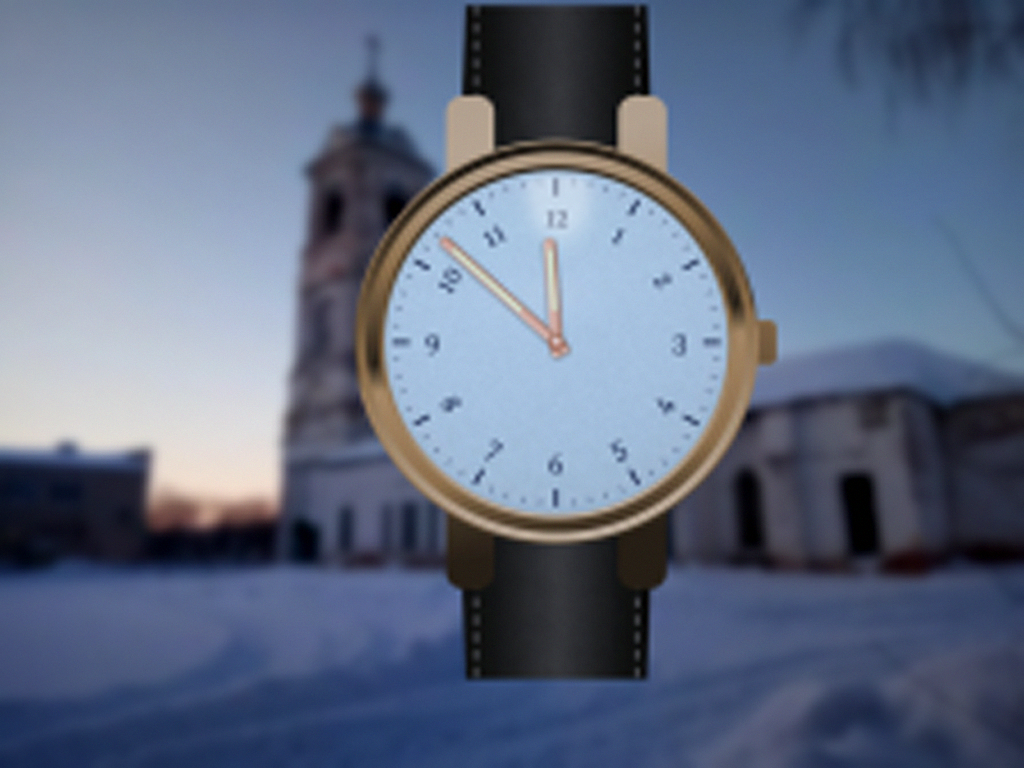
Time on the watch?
11:52
